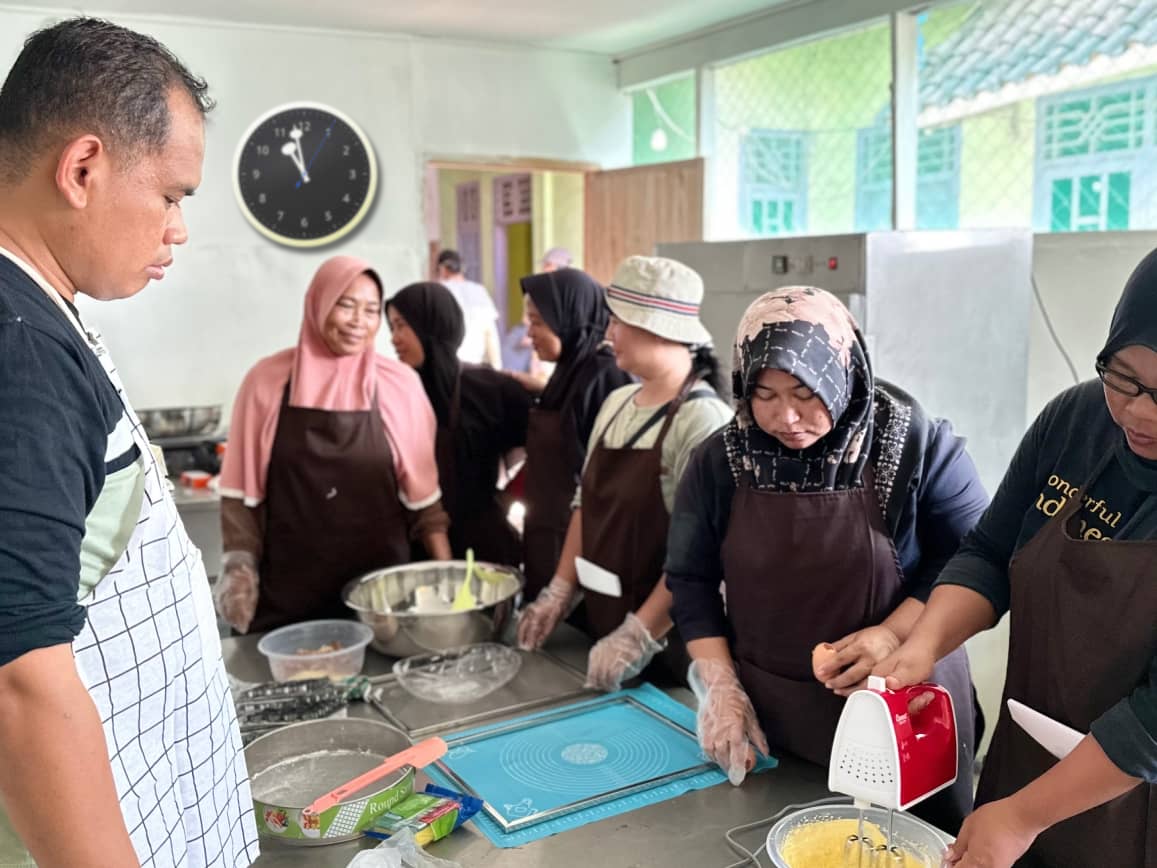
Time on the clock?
10:58:05
